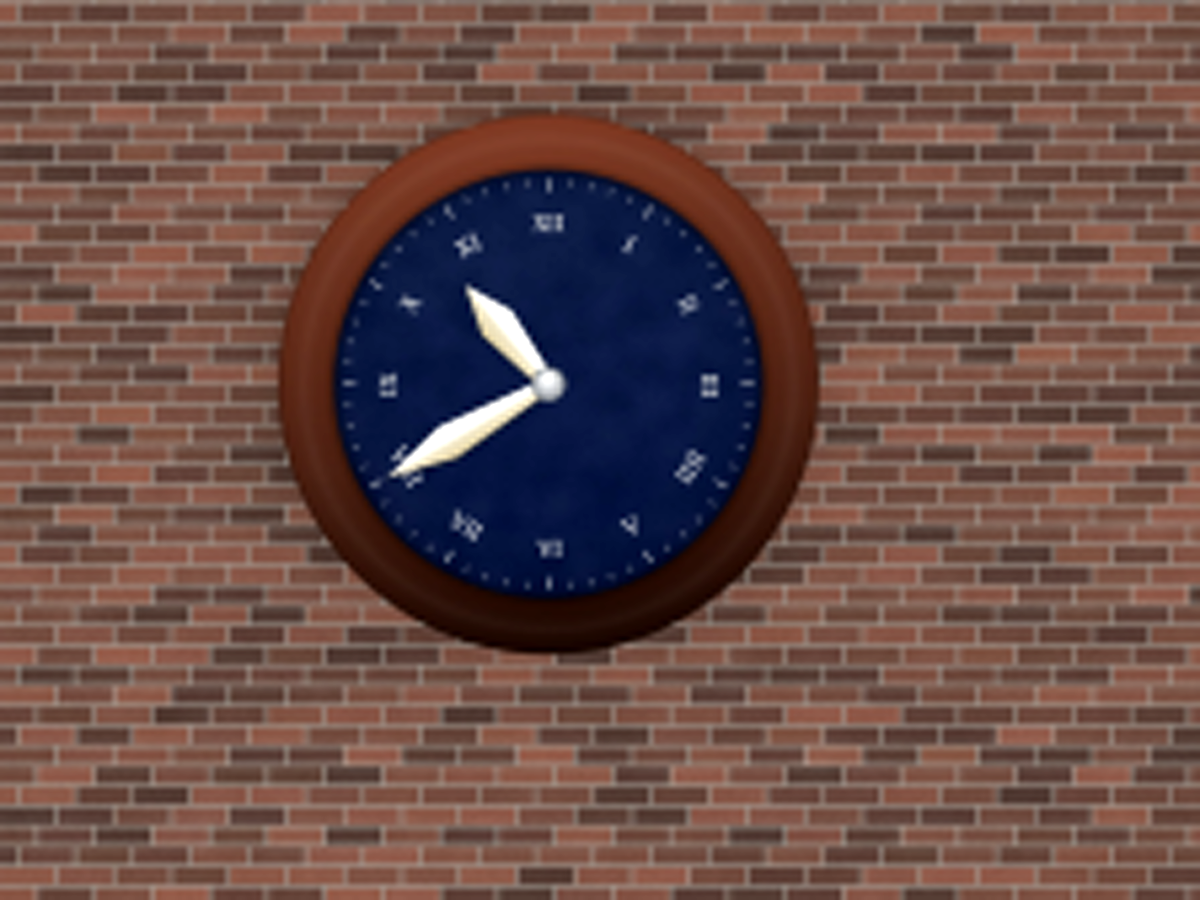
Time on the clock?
10:40
